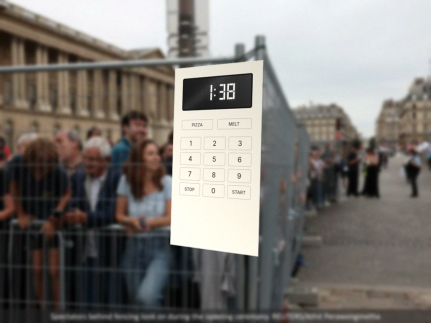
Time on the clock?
1:38
